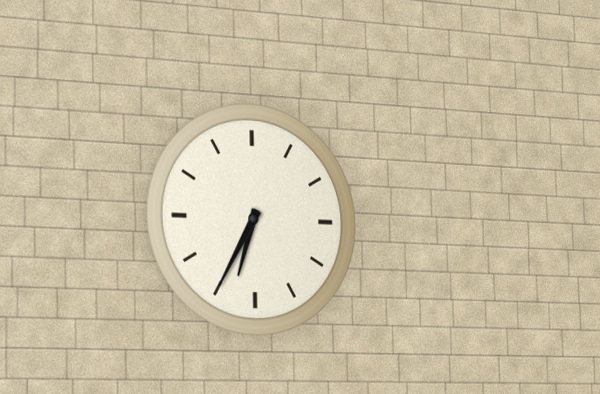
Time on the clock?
6:35
